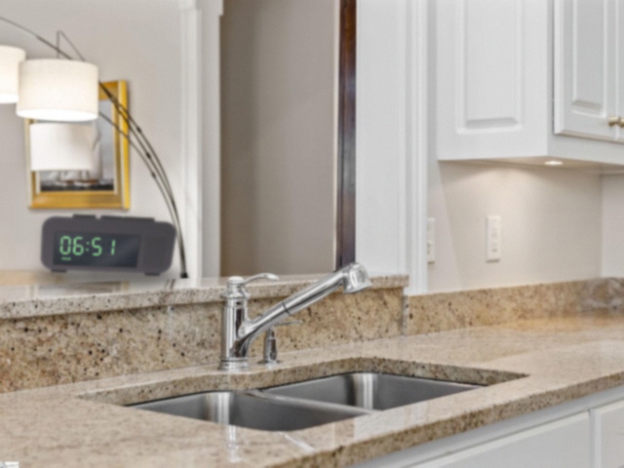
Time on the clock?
6:51
